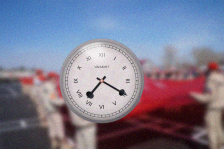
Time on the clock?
7:20
